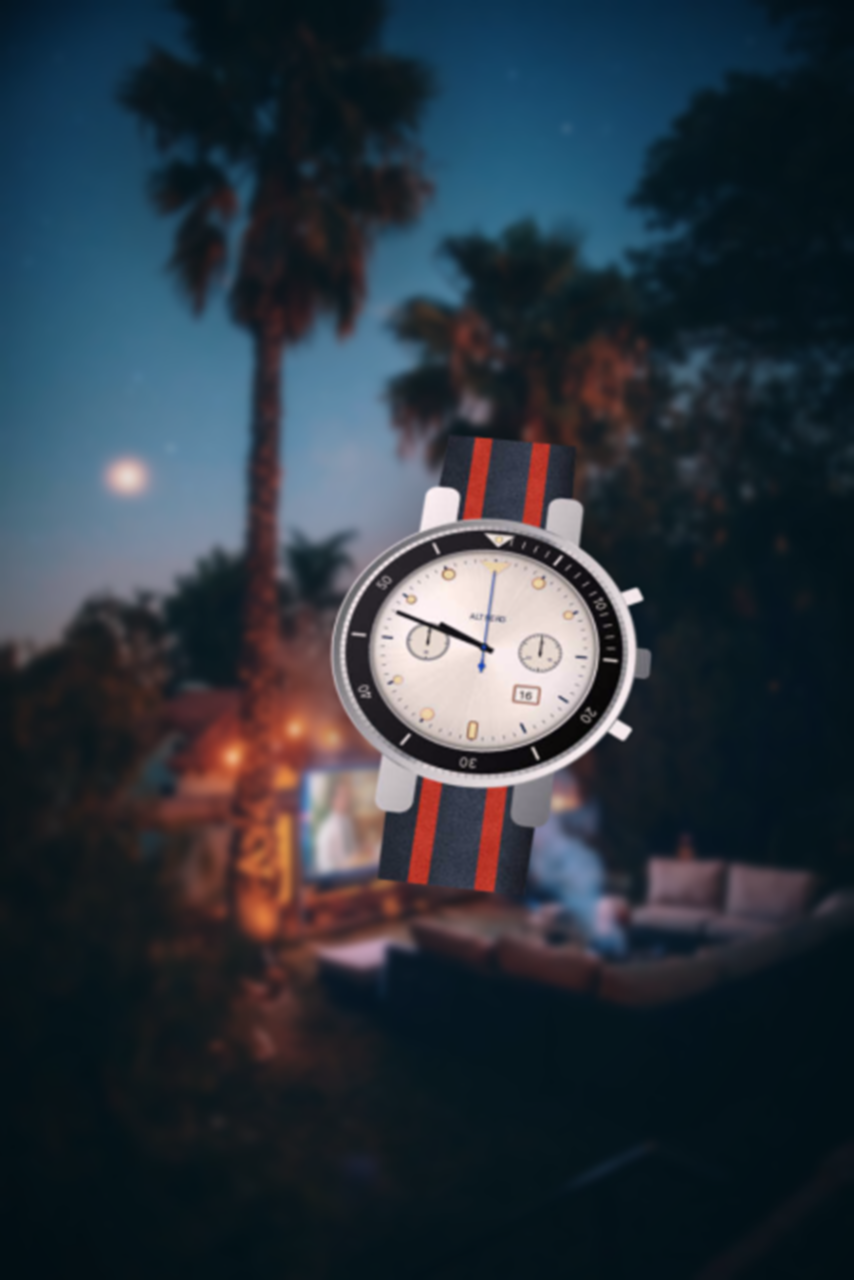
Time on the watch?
9:48
